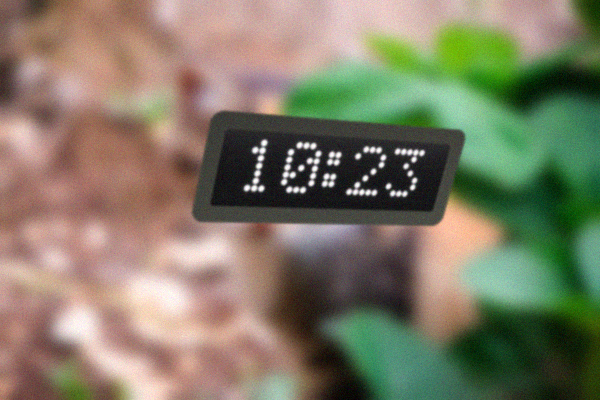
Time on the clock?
10:23
